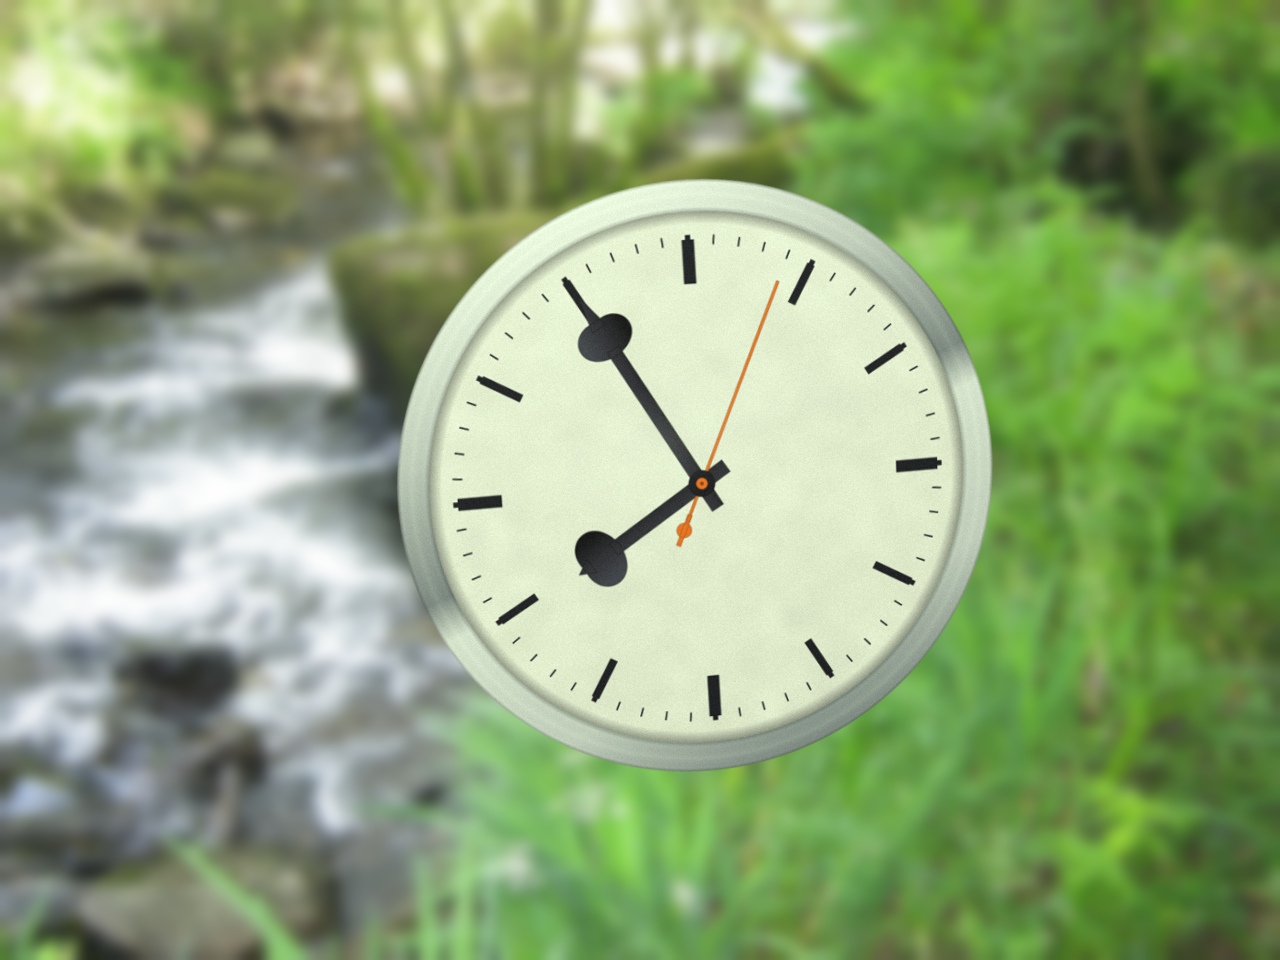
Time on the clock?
7:55:04
